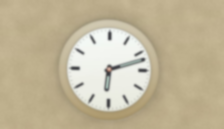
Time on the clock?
6:12
